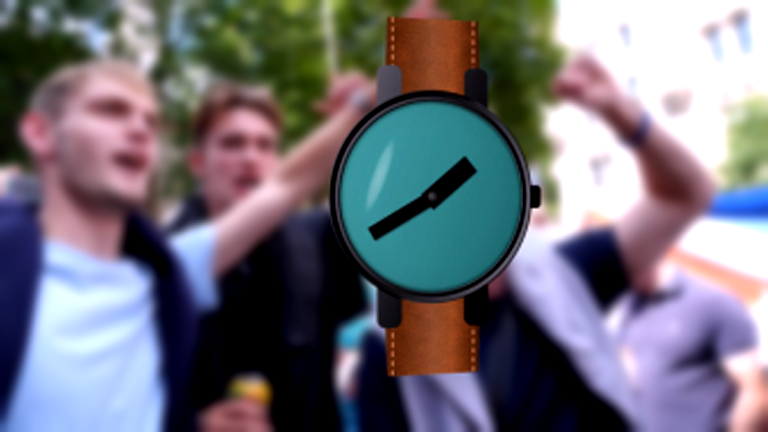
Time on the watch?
1:40
